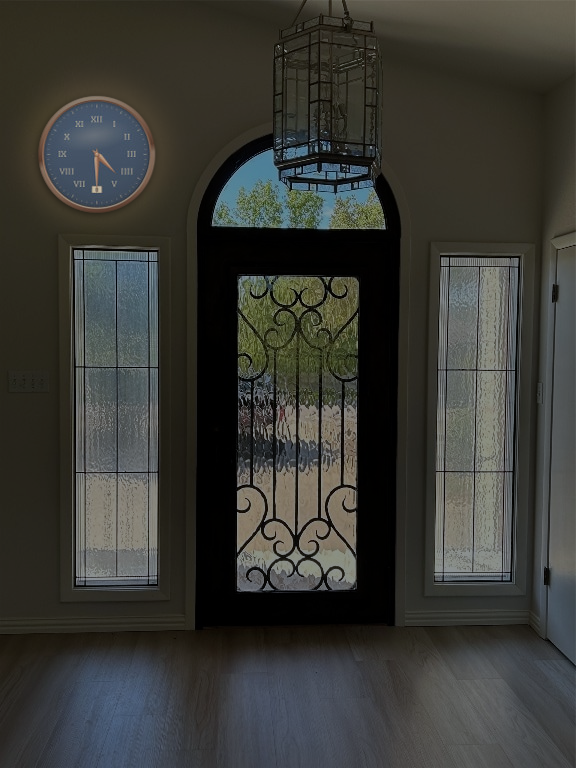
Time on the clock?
4:30
